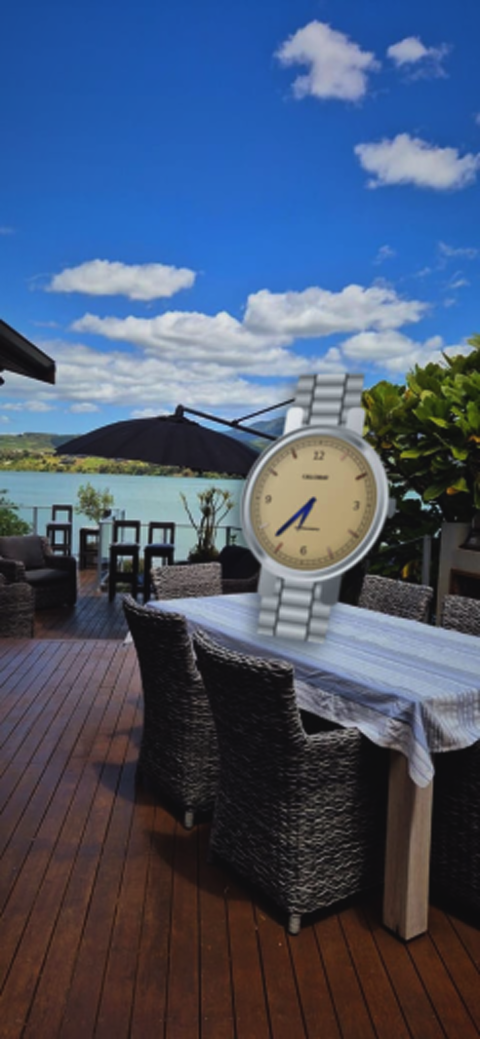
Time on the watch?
6:37
